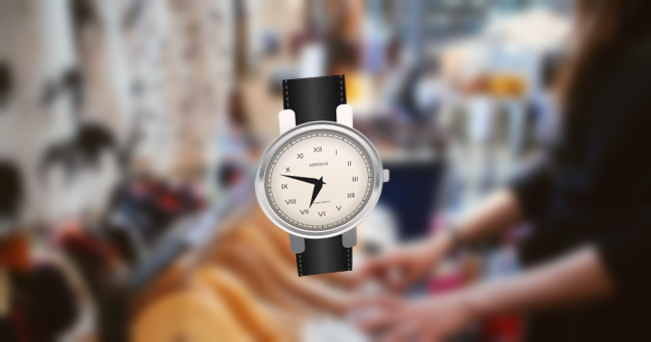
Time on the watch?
6:48
